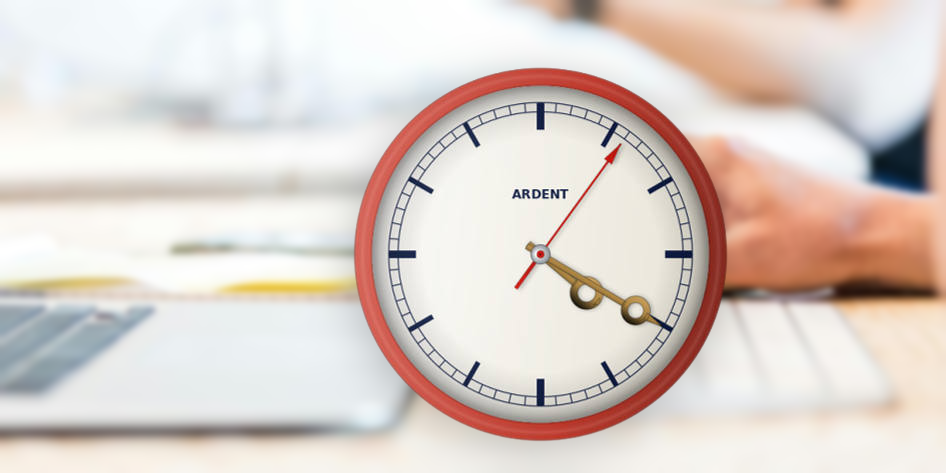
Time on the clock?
4:20:06
